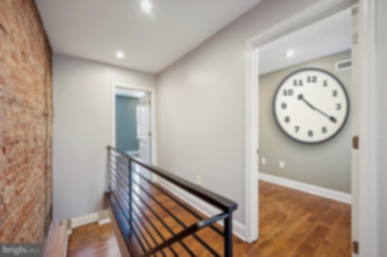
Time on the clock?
10:20
